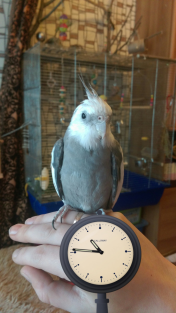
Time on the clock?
10:46
